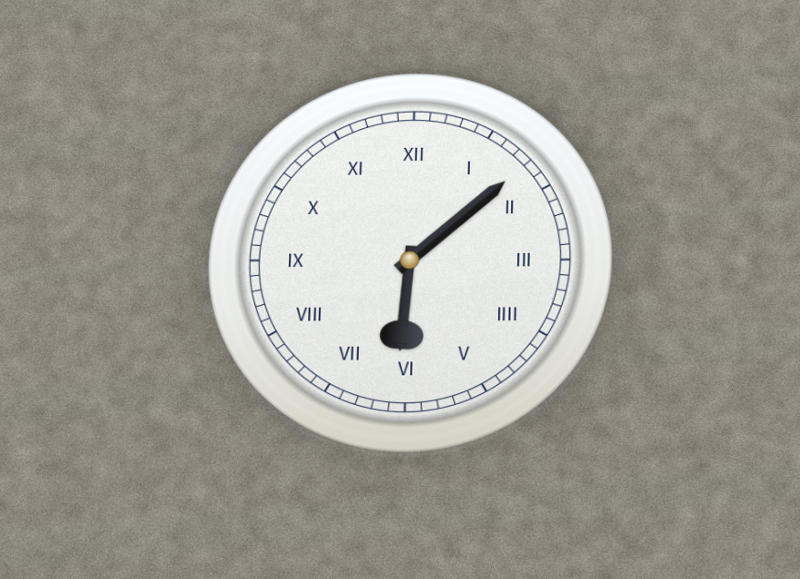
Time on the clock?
6:08
